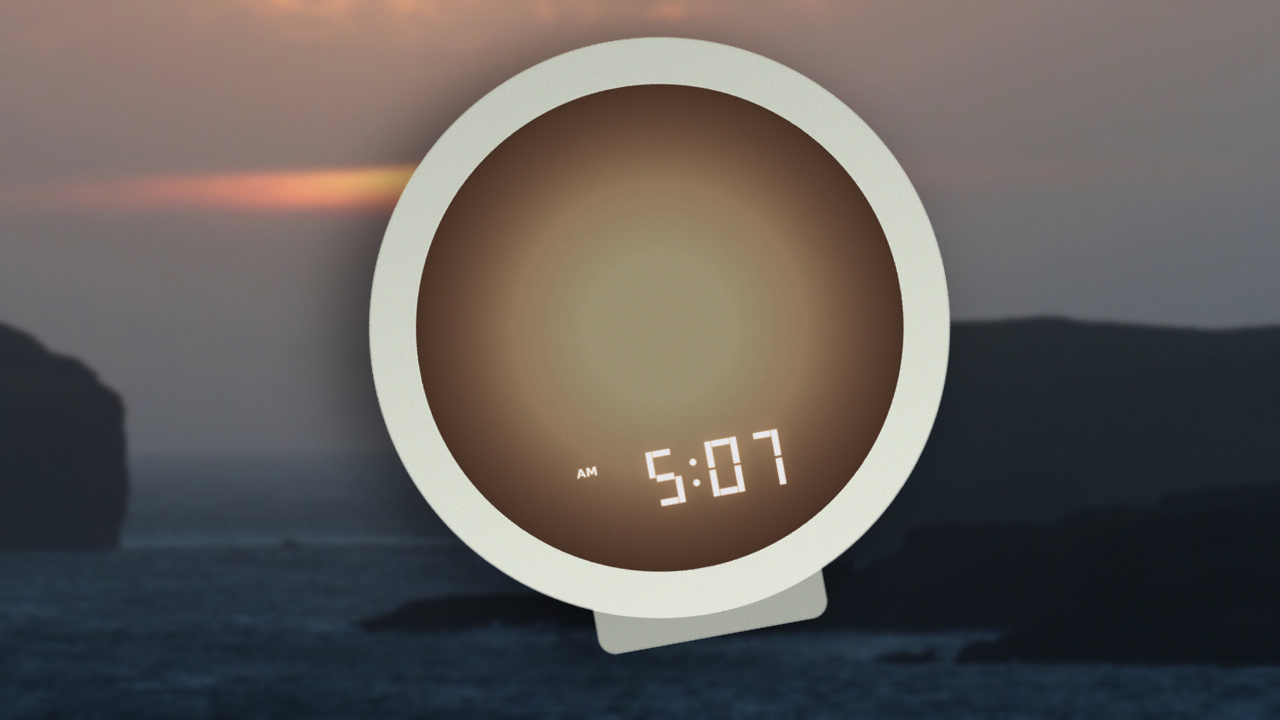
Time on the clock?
5:07
